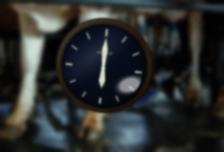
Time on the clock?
6:00
